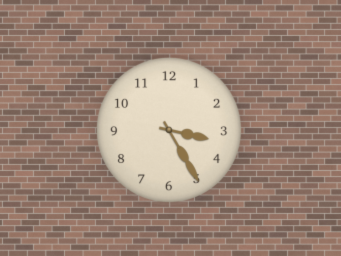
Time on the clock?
3:25
